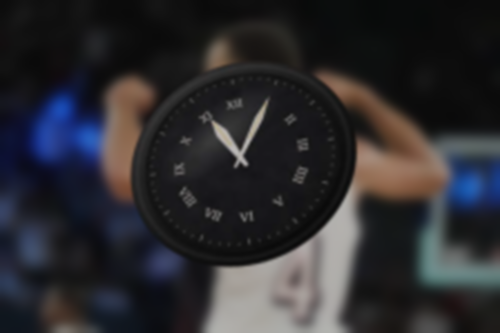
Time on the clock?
11:05
